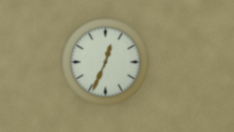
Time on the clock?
12:34
